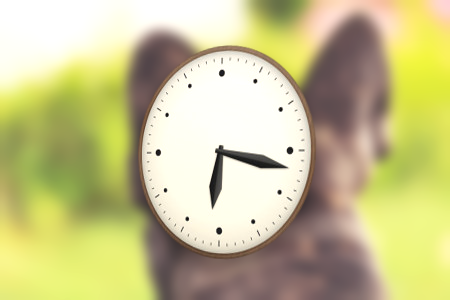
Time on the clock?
6:17
